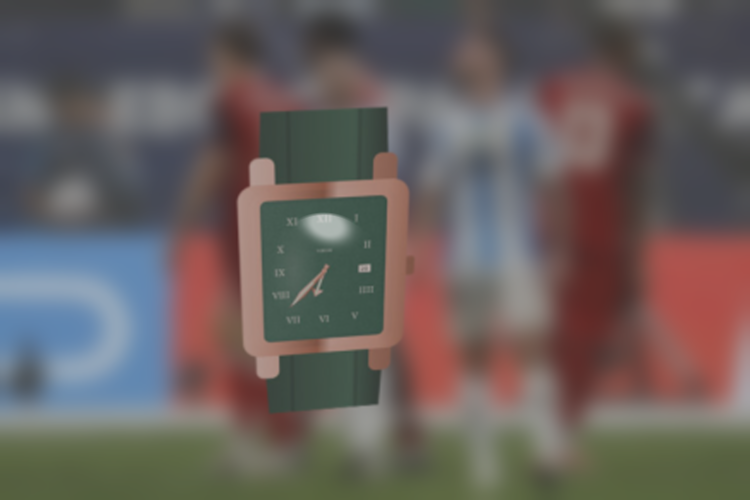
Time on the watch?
6:37
